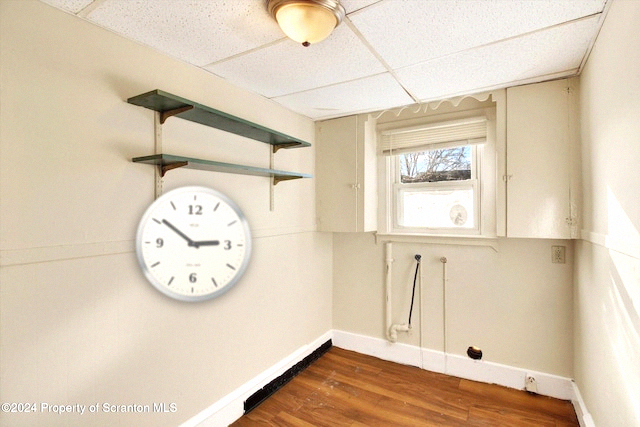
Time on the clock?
2:51
